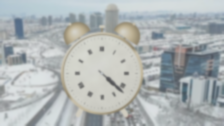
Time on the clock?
4:22
